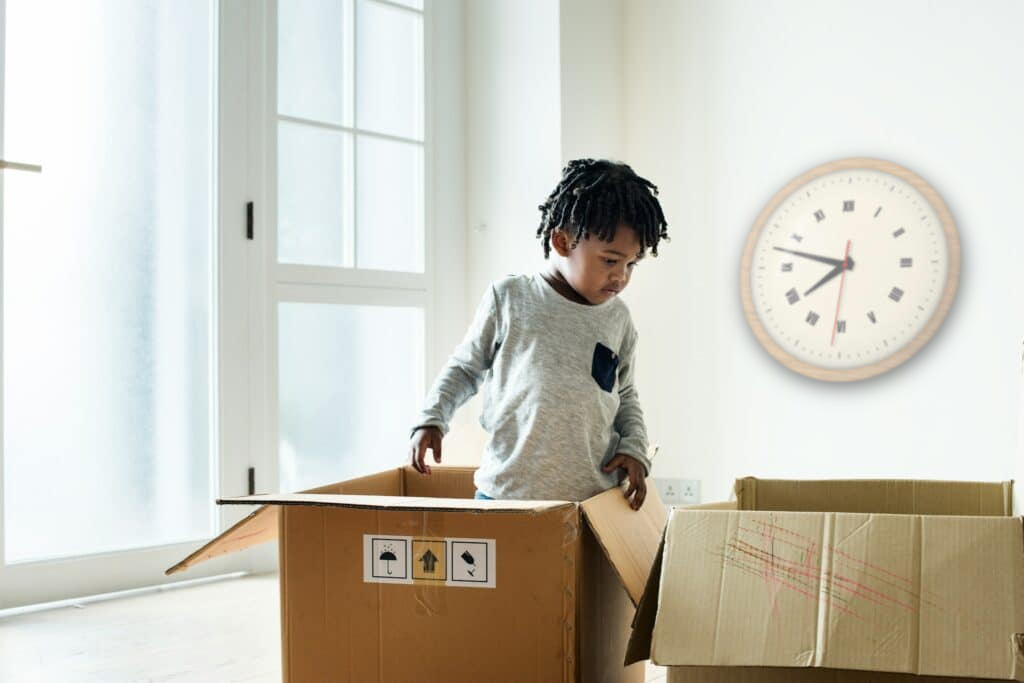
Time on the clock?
7:47:31
